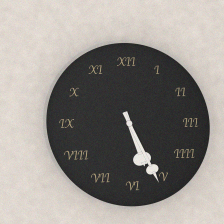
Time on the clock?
5:26
